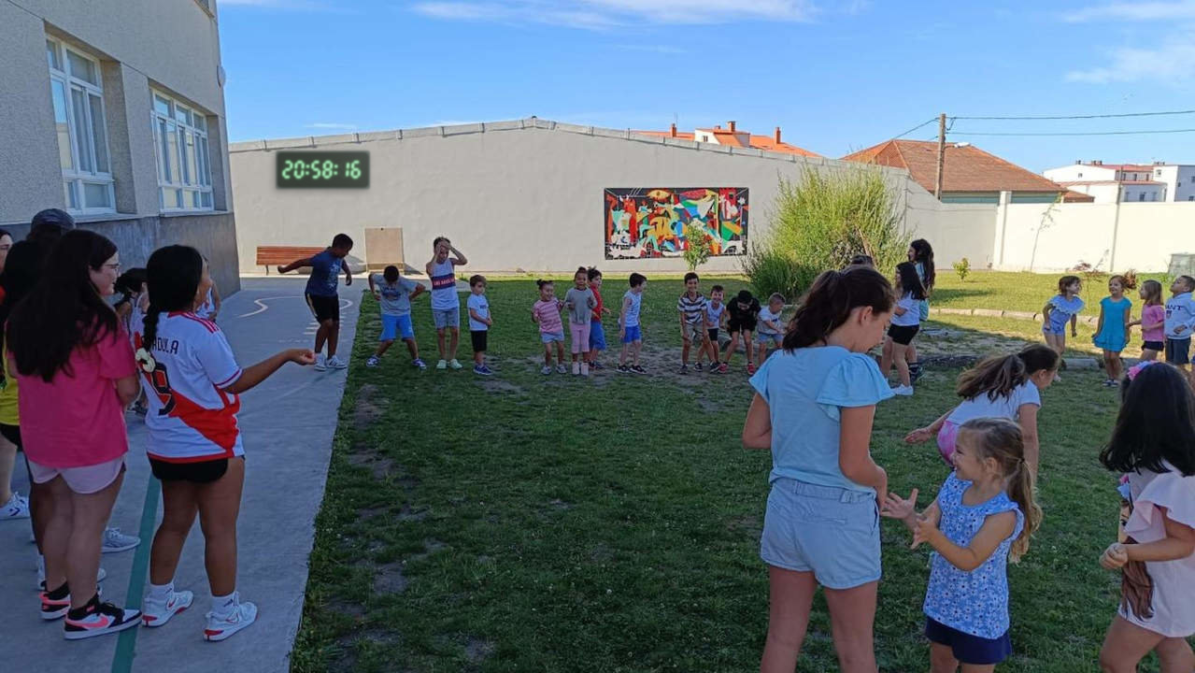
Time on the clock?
20:58:16
